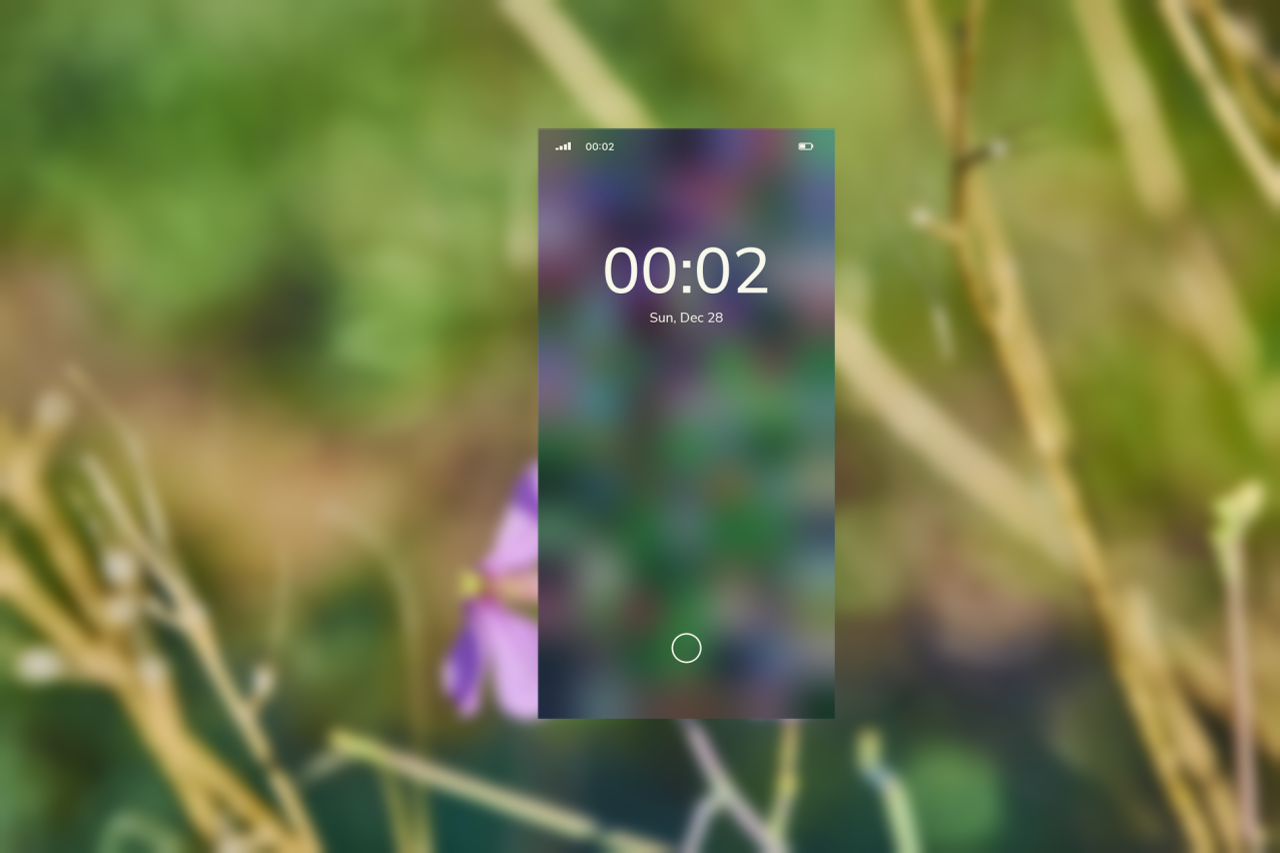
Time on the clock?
0:02
